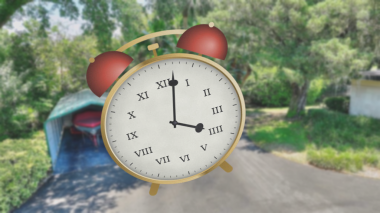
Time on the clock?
4:02
